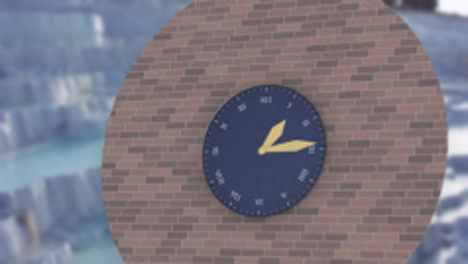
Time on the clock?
1:14
